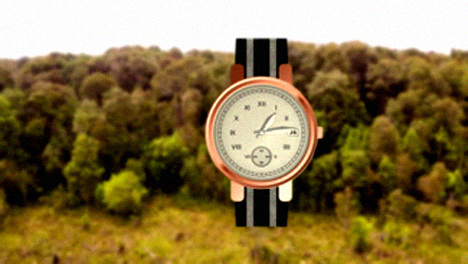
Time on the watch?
1:14
